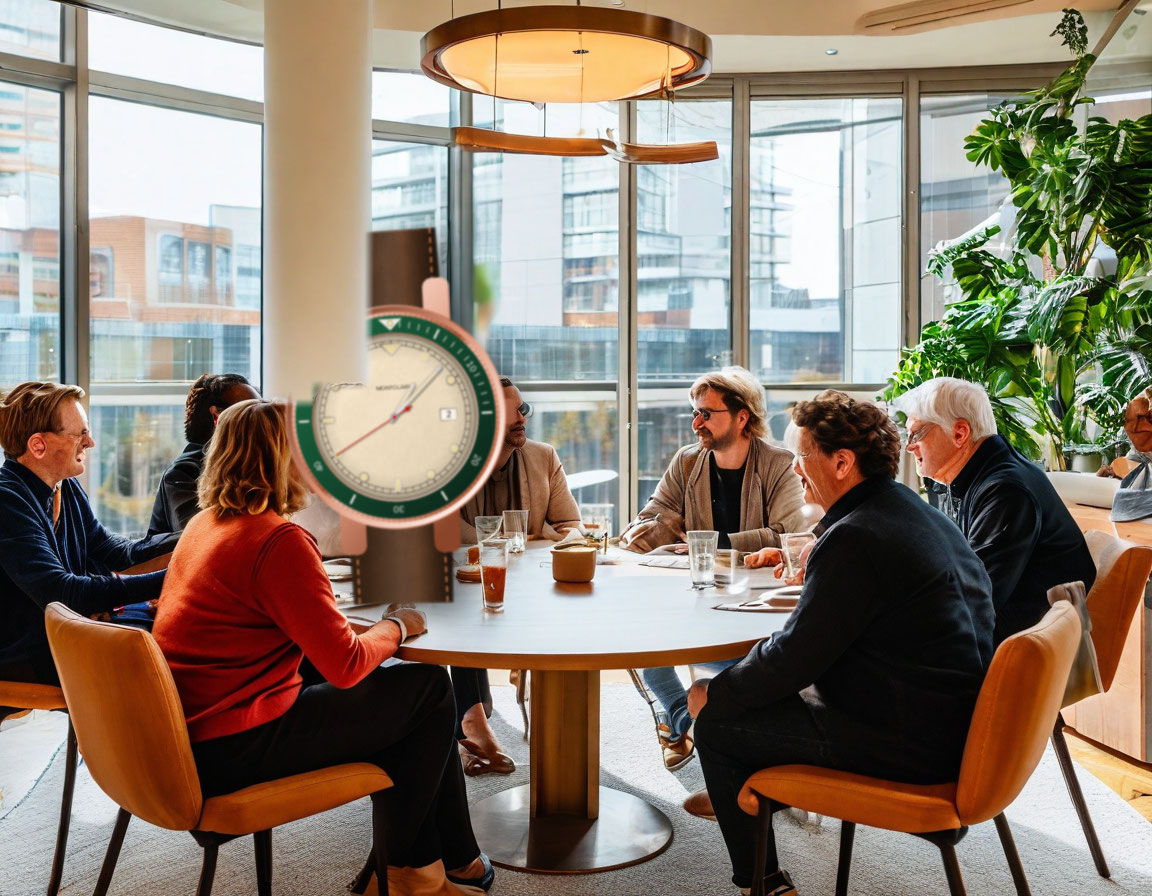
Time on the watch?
1:07:40
